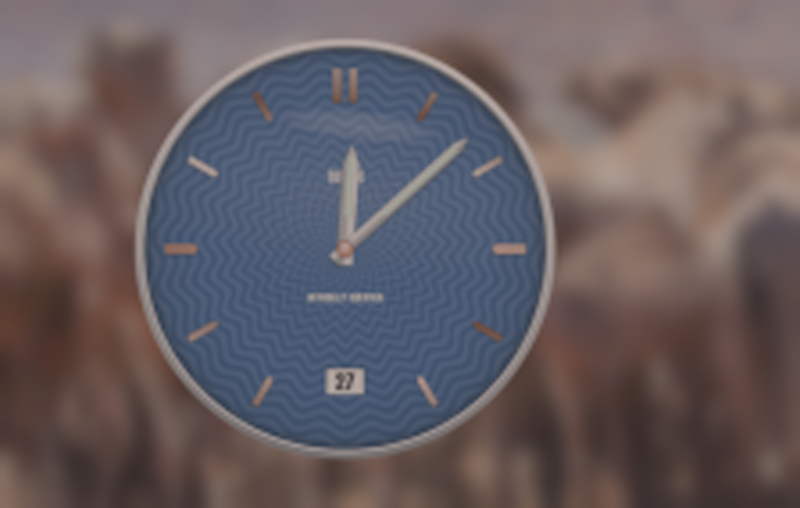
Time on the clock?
12:08
